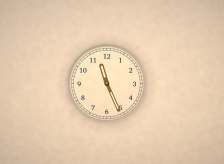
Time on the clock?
11:26
